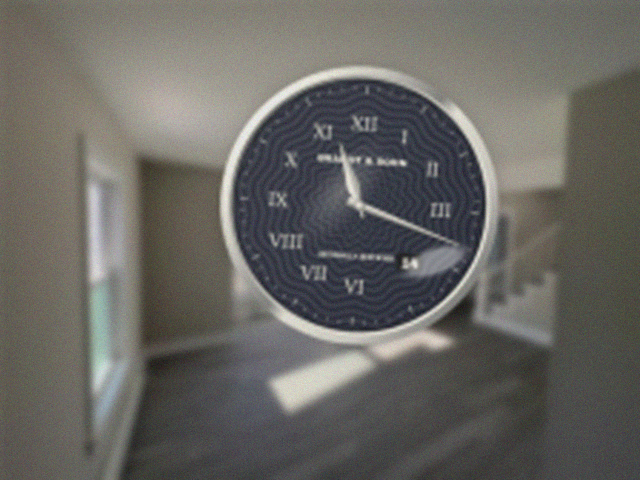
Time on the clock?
11:18
